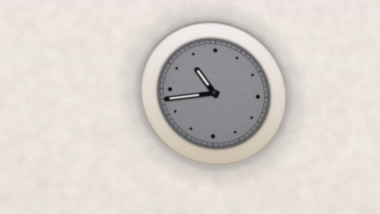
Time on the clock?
10:43
